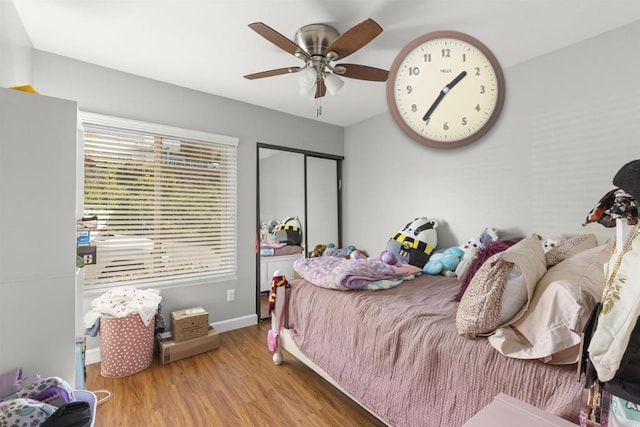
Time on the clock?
1:36
